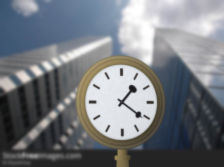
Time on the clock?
1:21
